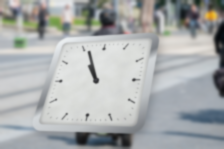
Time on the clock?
10:56
